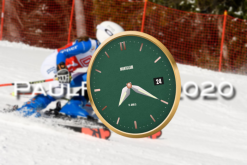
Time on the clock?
7:20
